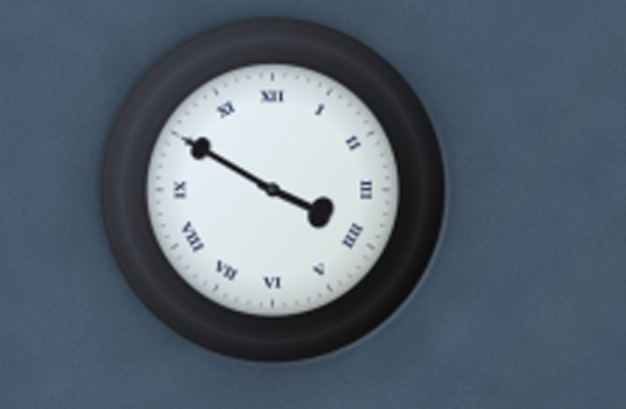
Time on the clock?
3:50
